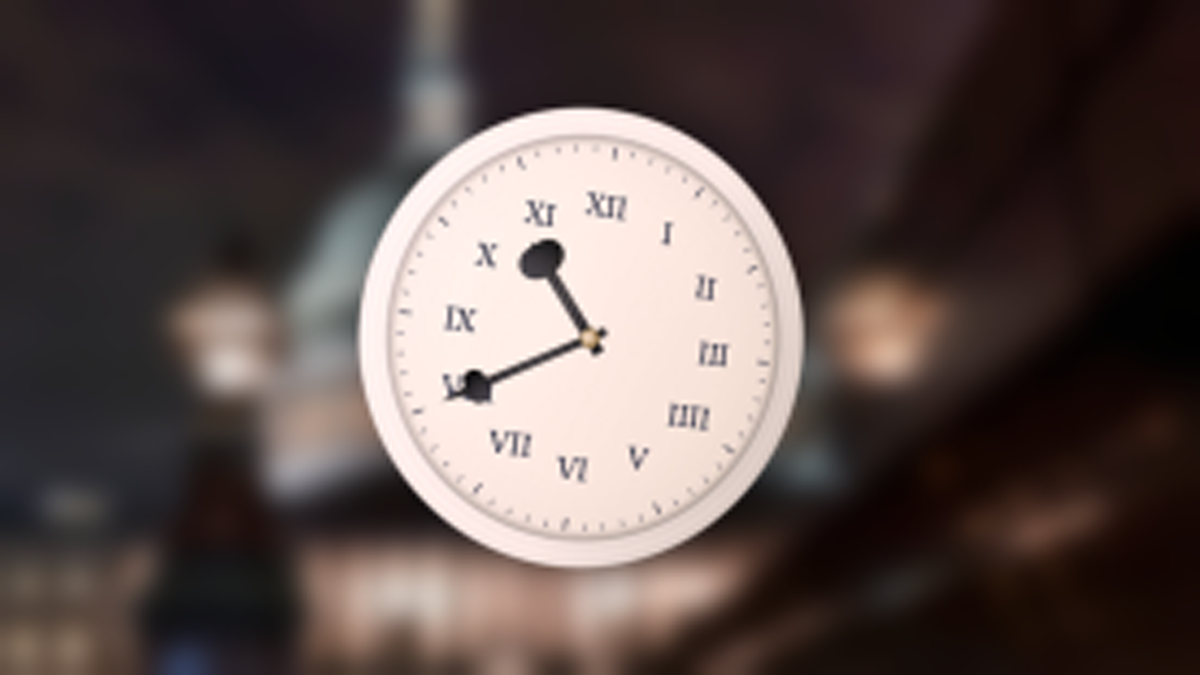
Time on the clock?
10:40
